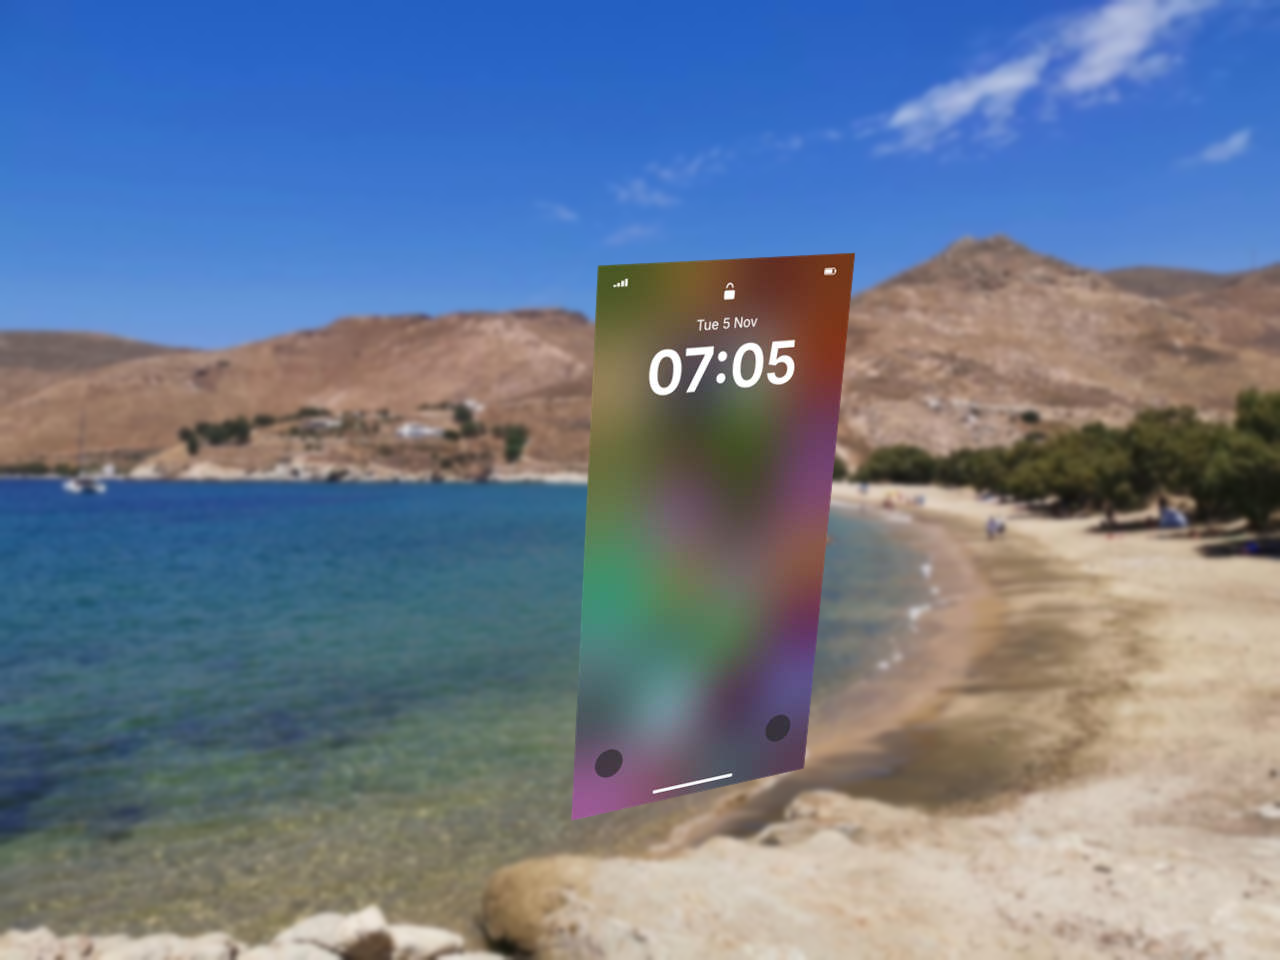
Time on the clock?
7:05
